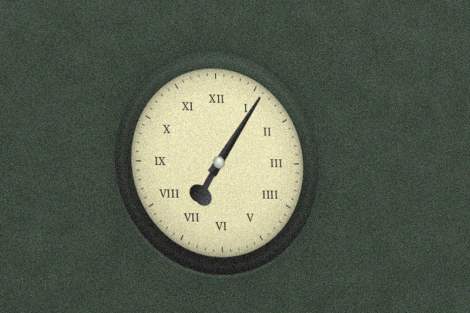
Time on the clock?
7:06
